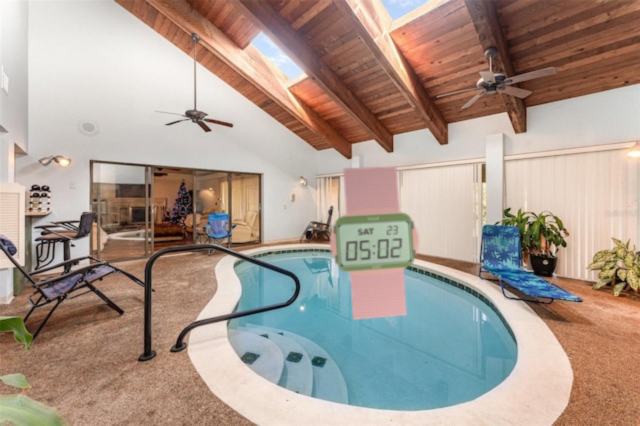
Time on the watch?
5:02
